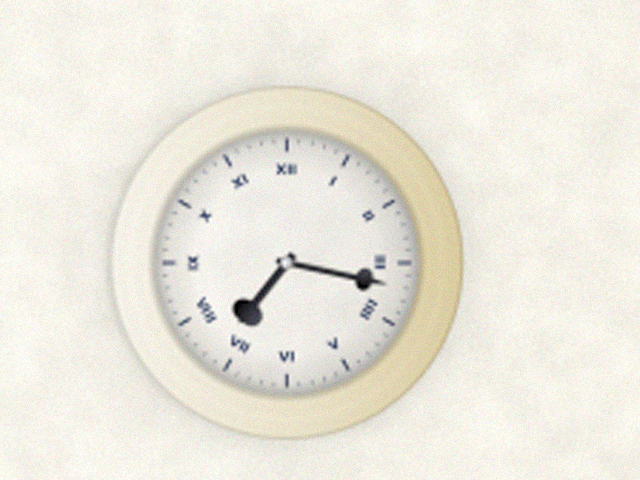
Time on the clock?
7:17
